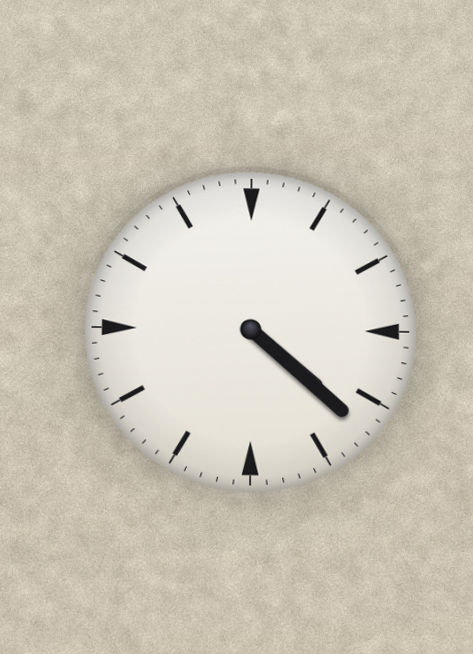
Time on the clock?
4:22
